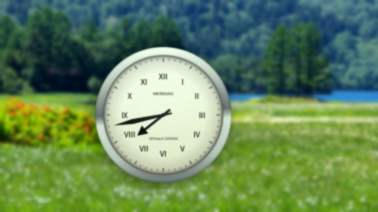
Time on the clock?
7:43
